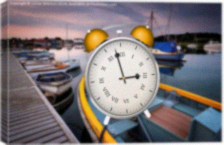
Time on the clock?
2:58
